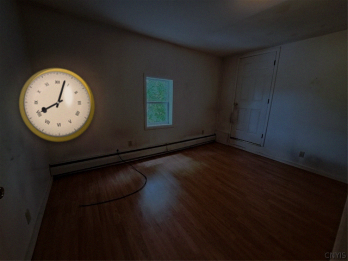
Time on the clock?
8:03
